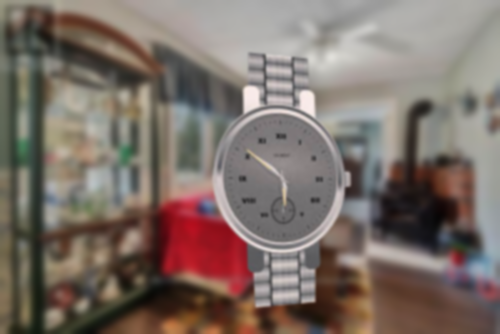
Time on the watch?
5:51
